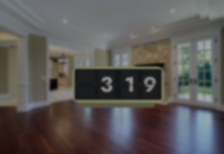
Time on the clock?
3:19
